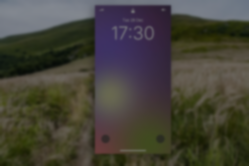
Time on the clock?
17:30
